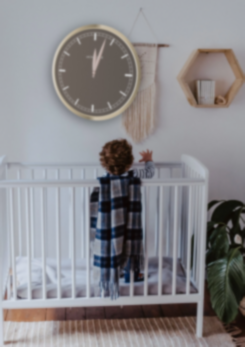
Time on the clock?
12:03
